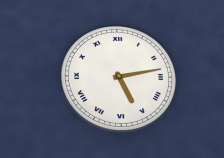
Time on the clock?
5:13
